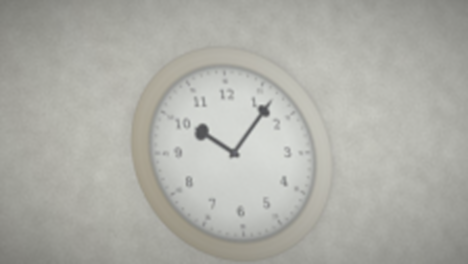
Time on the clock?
10:07
